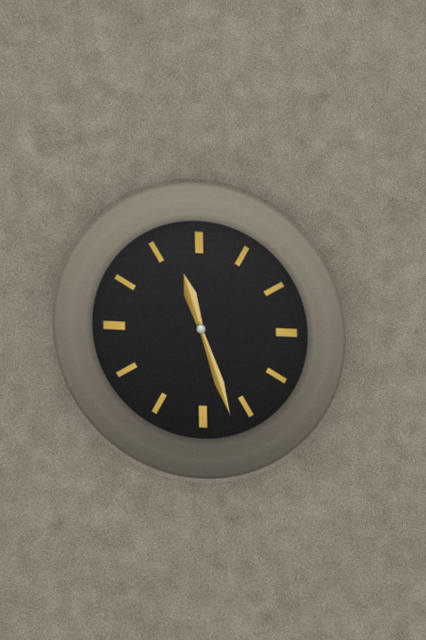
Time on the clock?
11:27
